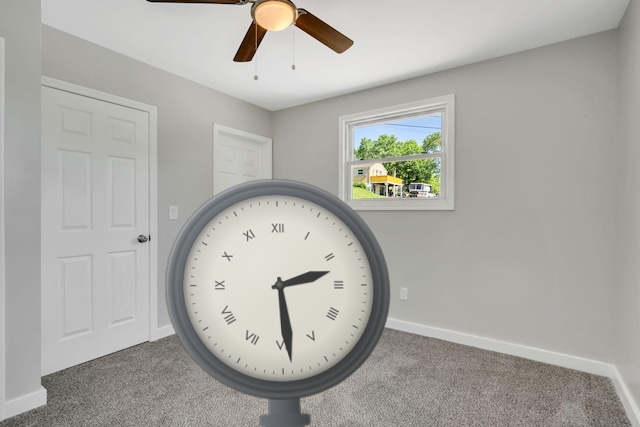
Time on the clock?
2:29
